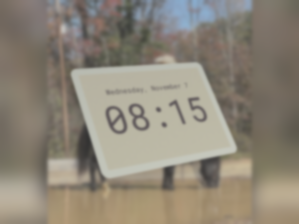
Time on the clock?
8:15
